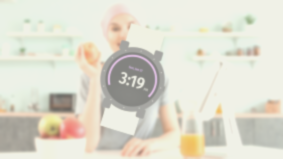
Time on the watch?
3:19
